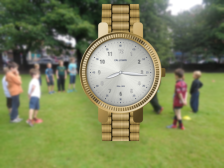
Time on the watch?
8:16
